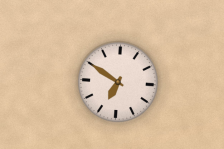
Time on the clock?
6:50
